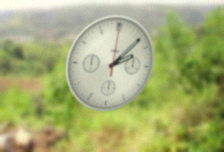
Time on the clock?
2:07
